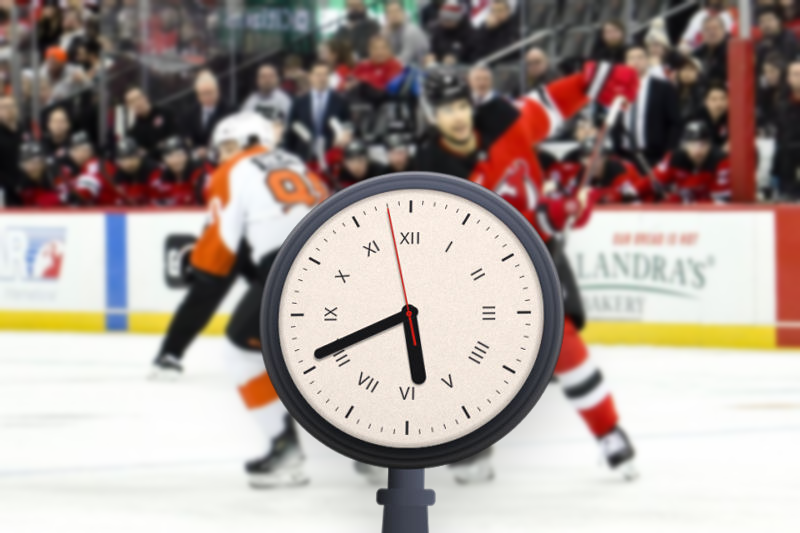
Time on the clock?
5:40:58
